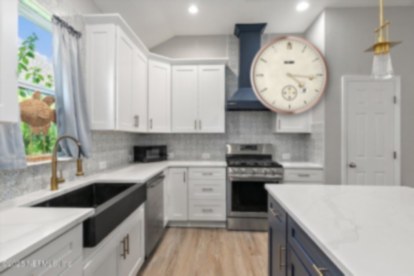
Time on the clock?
4:16
